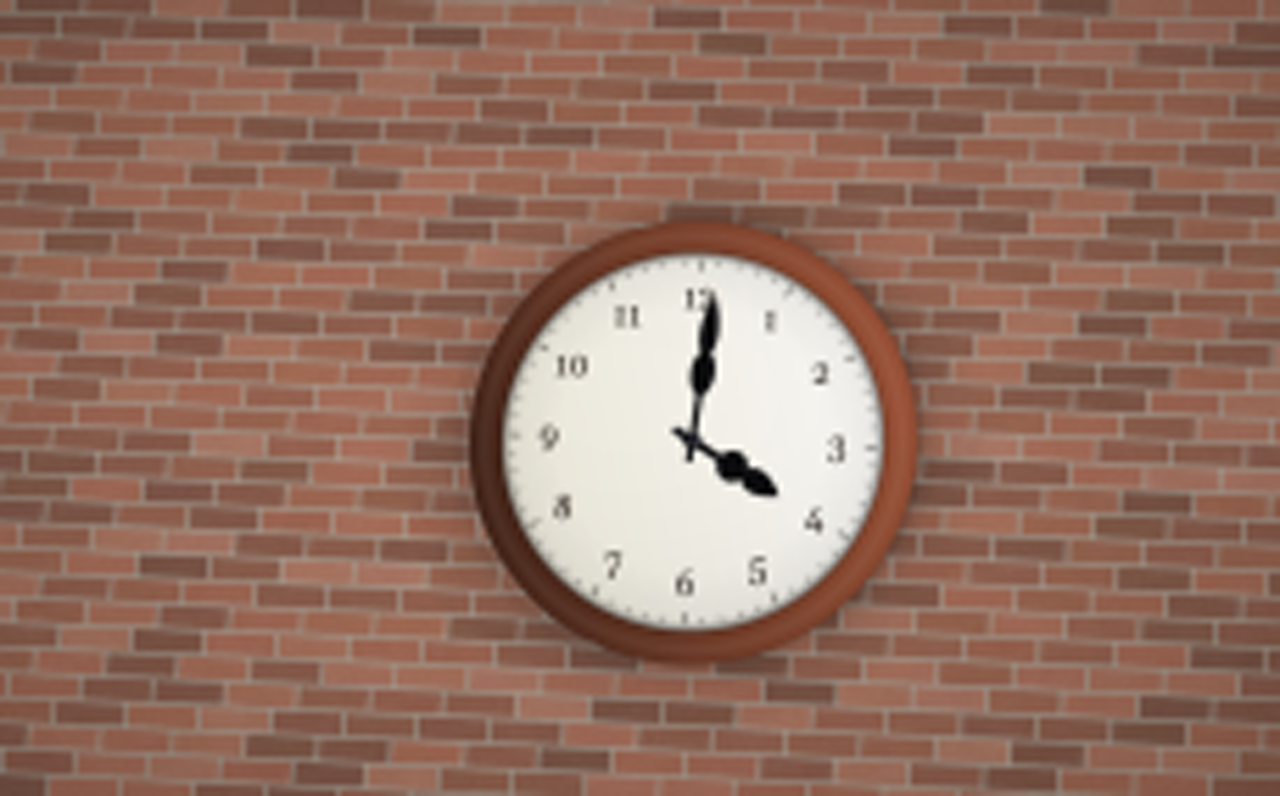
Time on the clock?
4:01
